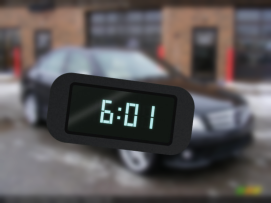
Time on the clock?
6:01
